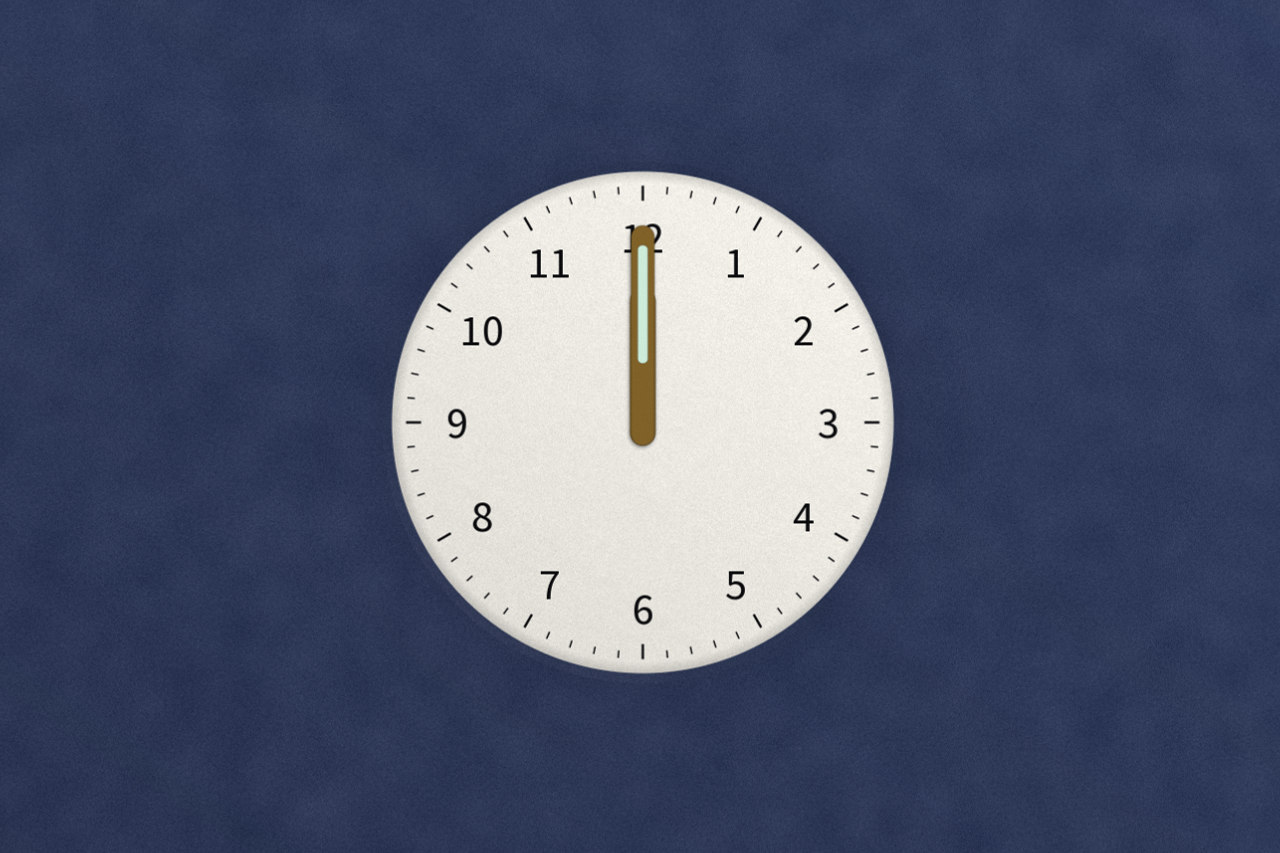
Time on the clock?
12:00
